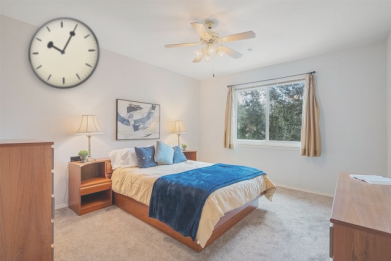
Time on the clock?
10:05
